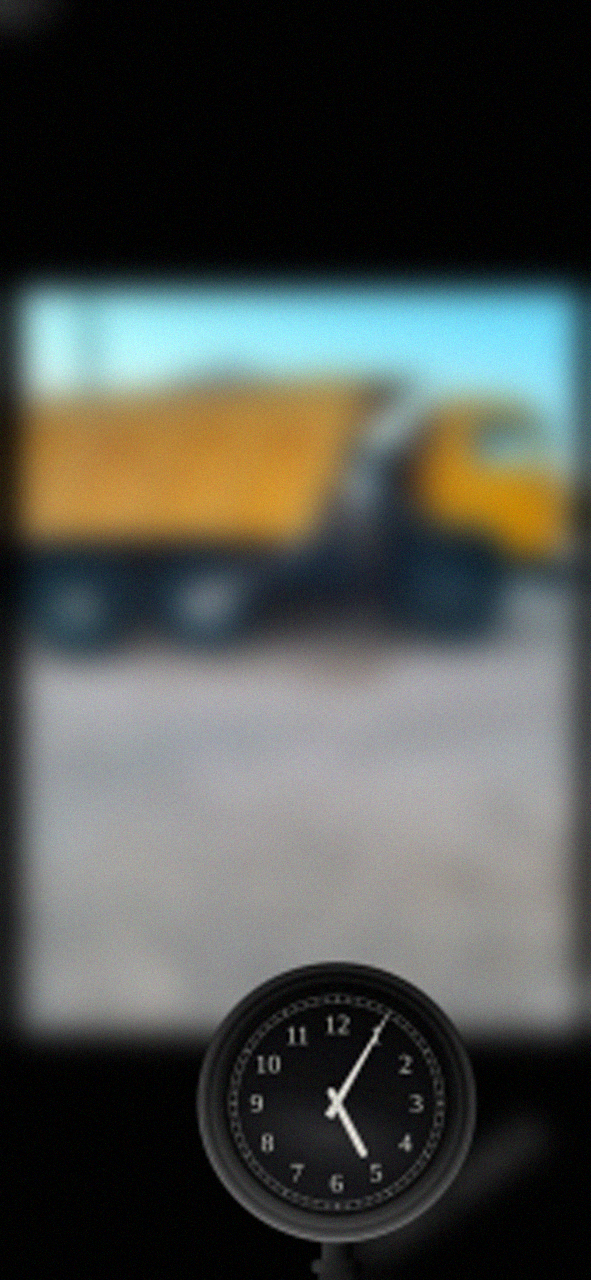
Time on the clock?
5:05
